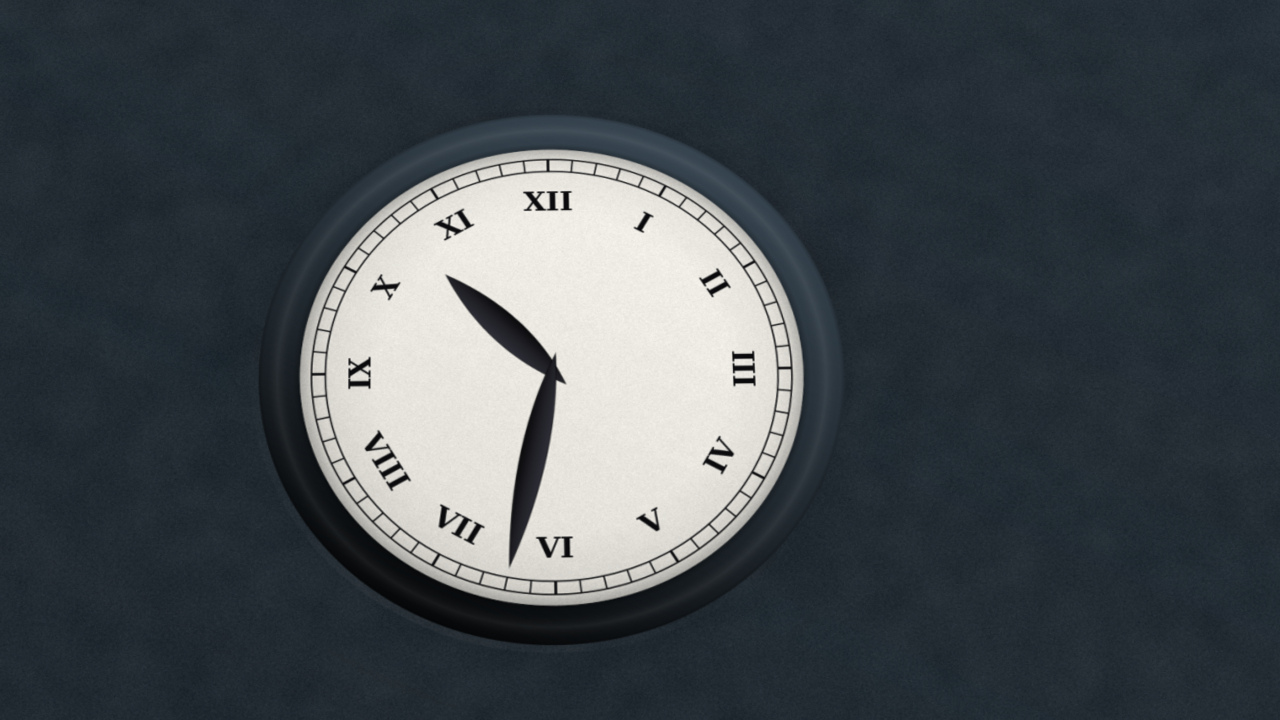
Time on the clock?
10:32
